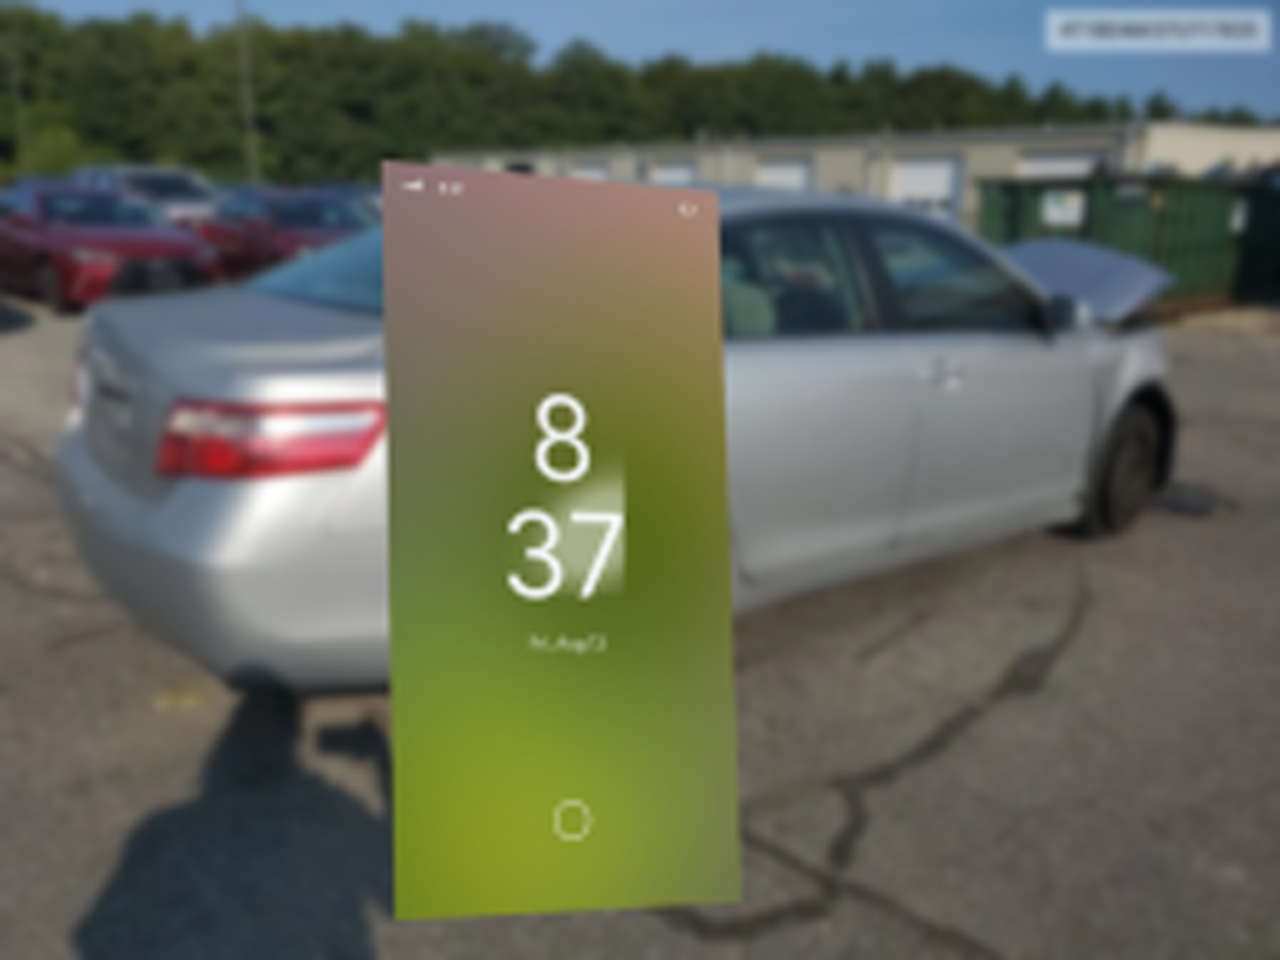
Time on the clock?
8:37
